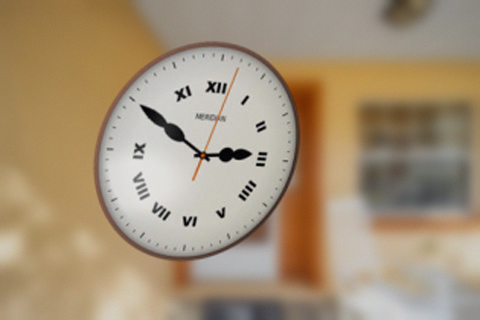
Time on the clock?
2:50:02
